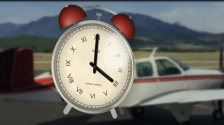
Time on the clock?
4:00
